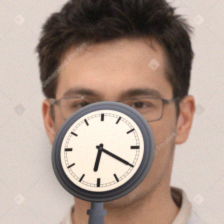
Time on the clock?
6:20
